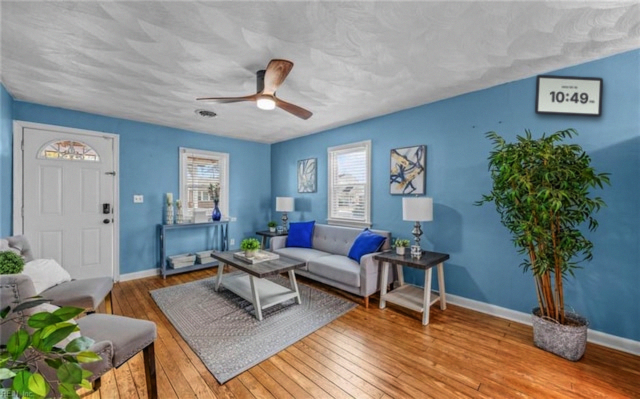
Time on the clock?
10:49
